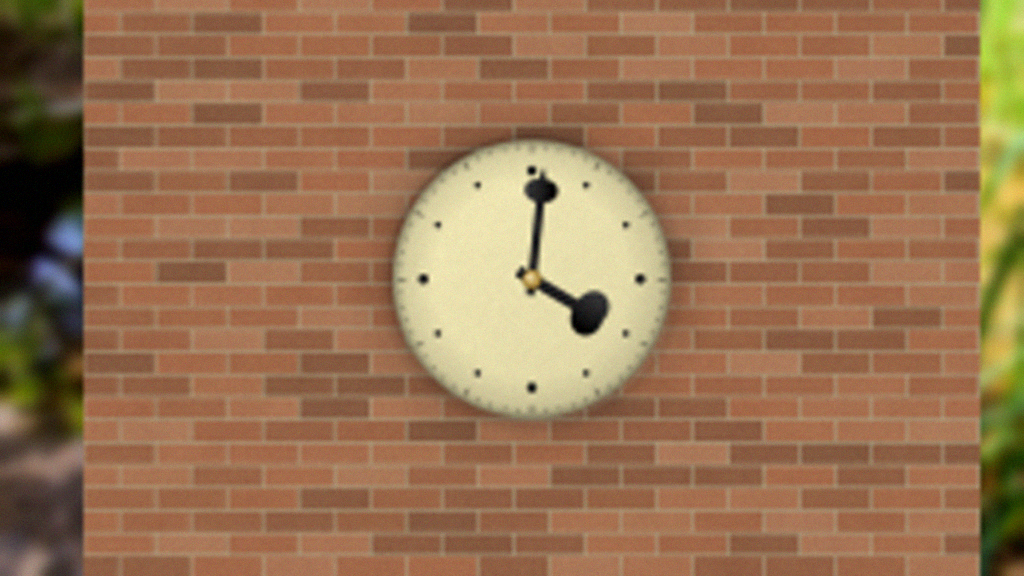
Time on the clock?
4:01
